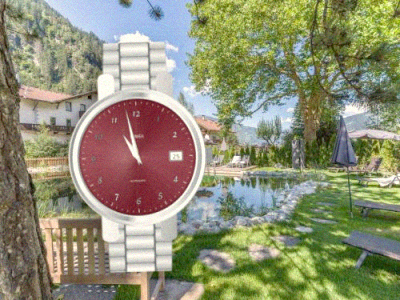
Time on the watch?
10:58
